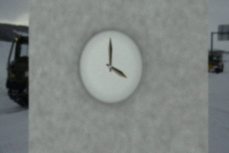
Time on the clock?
4:00
